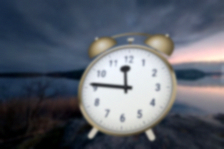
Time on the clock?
11:46
